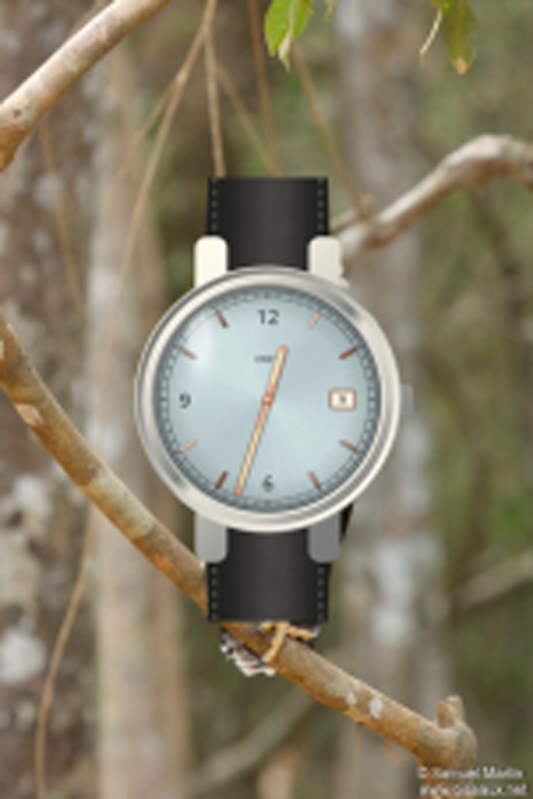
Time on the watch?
12:33
